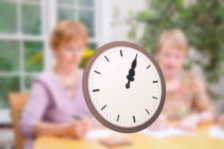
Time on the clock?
1:05
